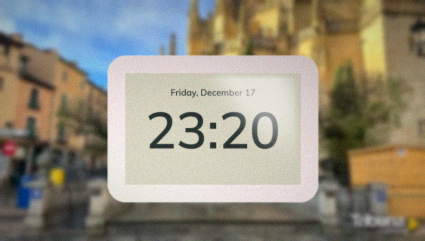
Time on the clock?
23:20
